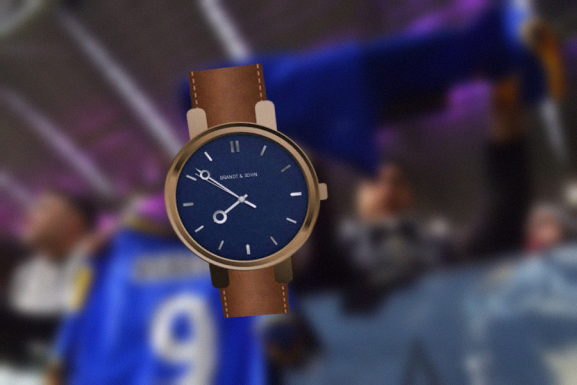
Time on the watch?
7:51:51
